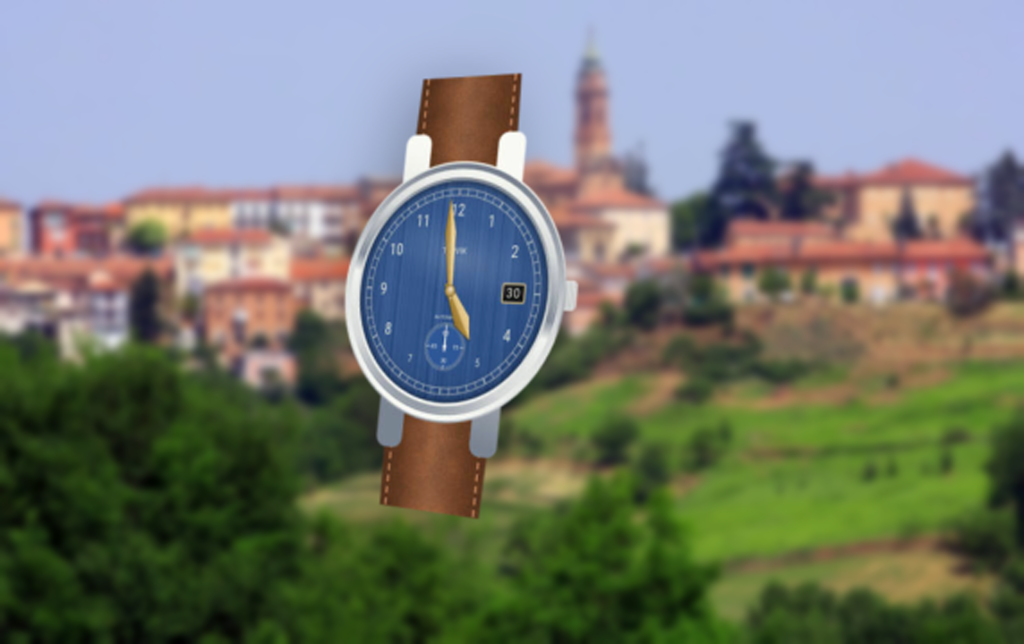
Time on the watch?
4:59
